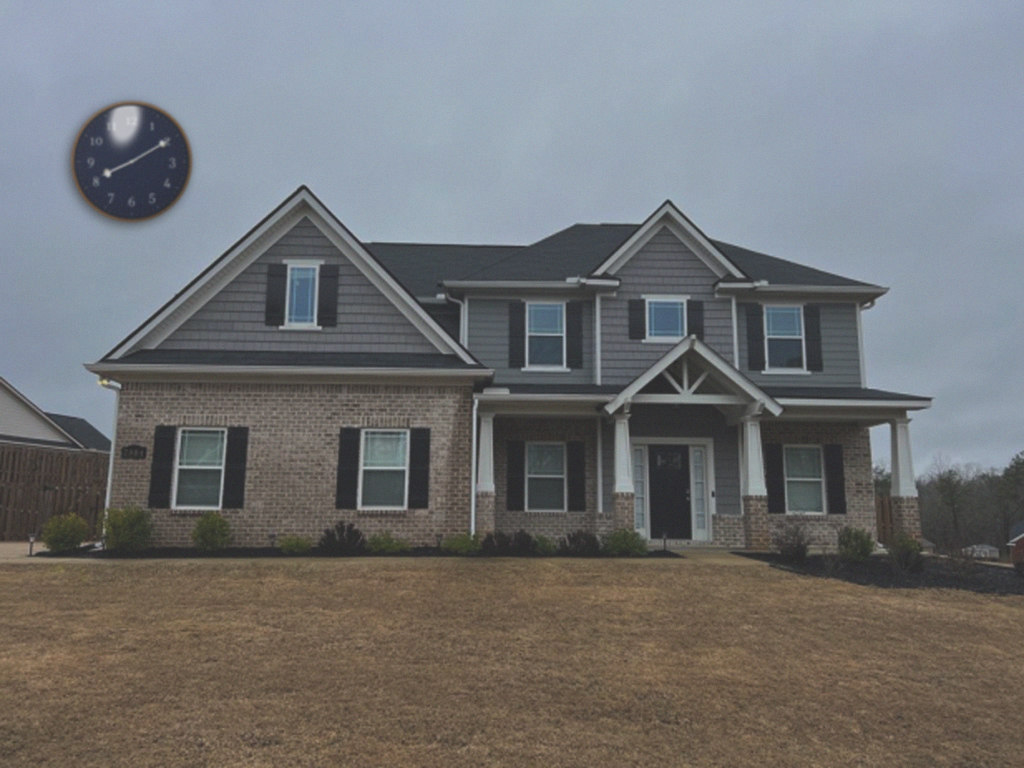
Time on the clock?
8:10
